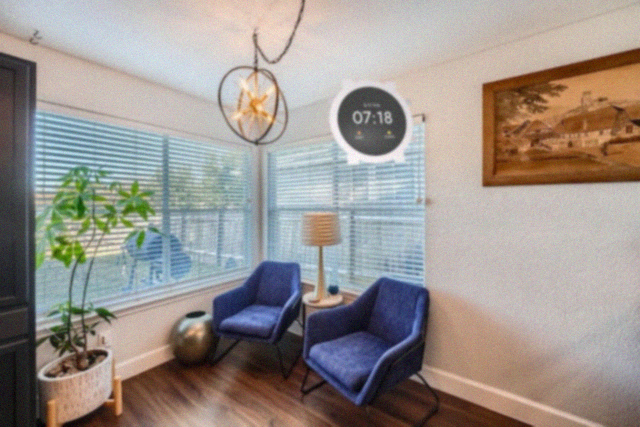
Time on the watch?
7:18
